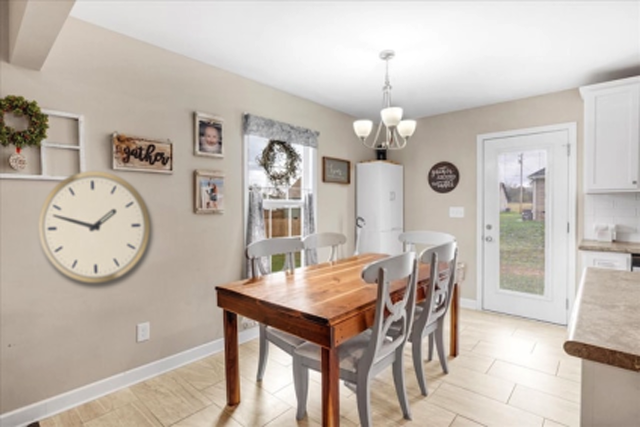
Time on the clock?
1:48
